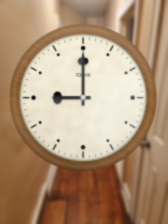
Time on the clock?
9:00
